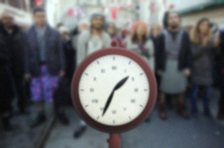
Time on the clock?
1:34
